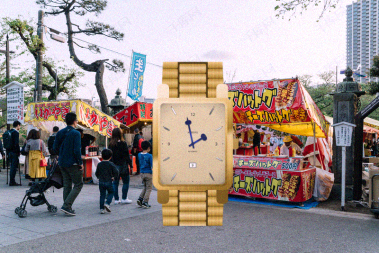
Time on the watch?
1:58
